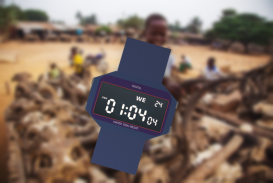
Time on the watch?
1:04:04
